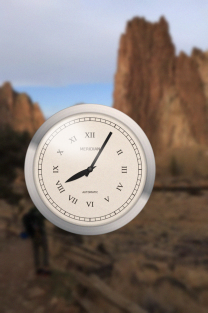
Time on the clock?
8:05
